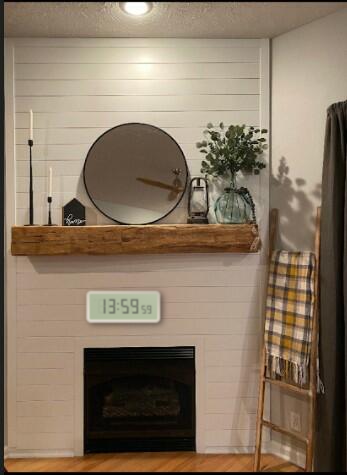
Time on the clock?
13:59
